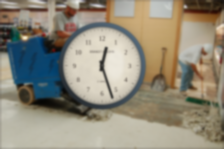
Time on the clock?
12:27
